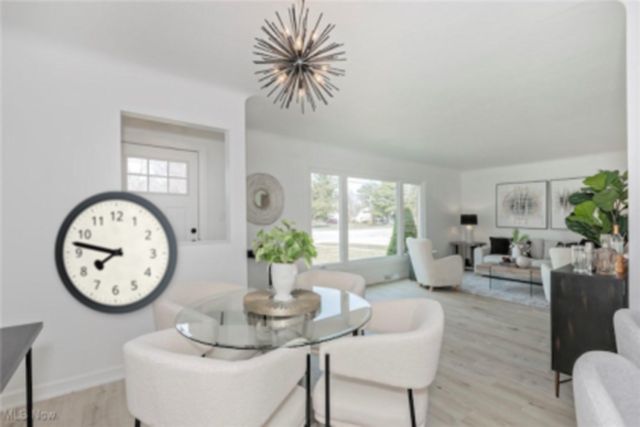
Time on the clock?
7:47
